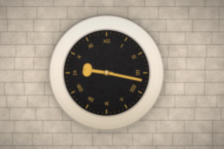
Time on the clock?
9:17
